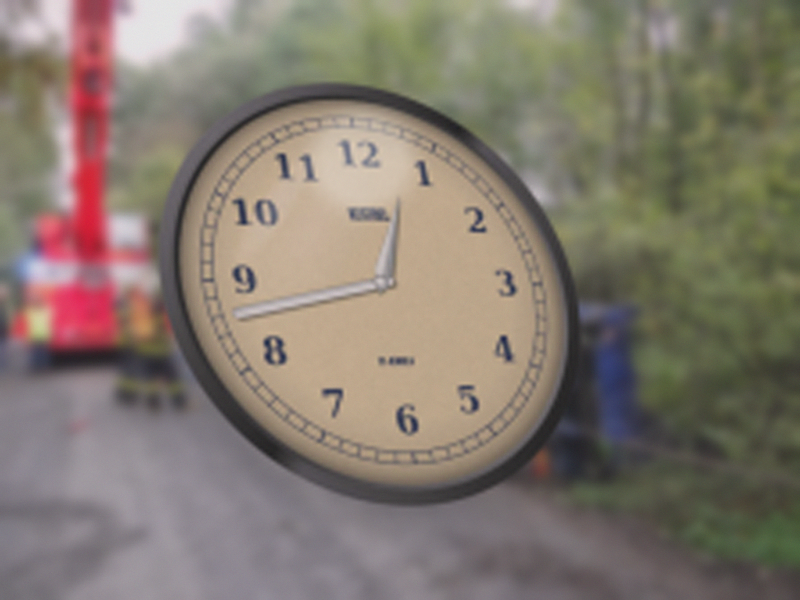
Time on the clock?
12:43
